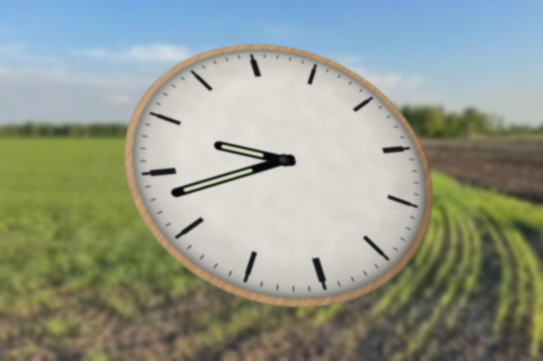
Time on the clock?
9:43
